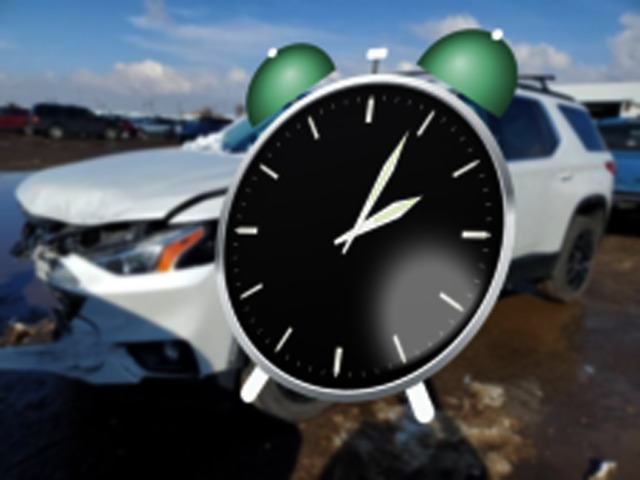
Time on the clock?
2:04
